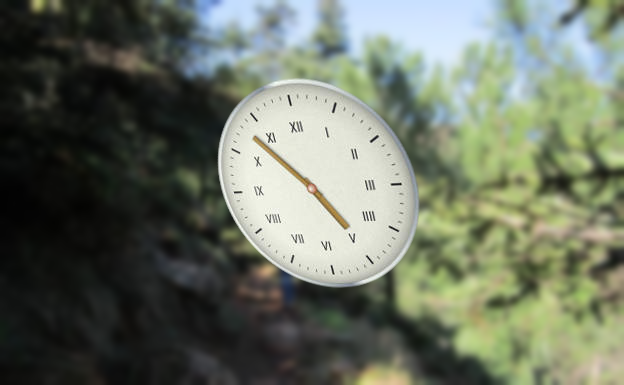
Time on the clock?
4:53
